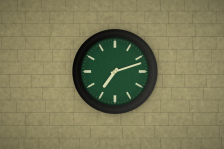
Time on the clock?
7:12
